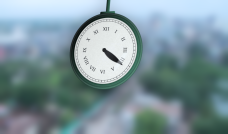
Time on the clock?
4:21
